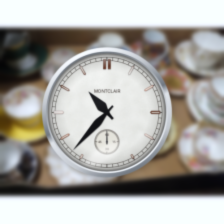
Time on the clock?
10:37
